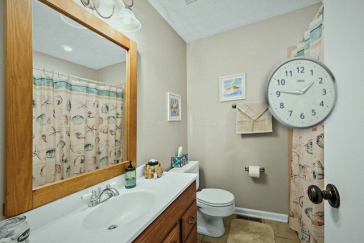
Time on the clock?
1:46
